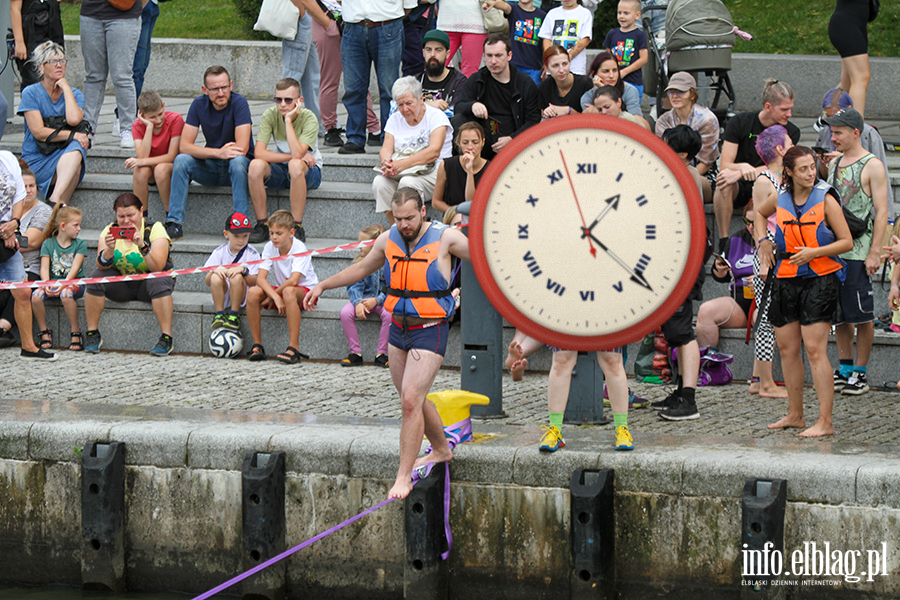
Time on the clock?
1:21:57
